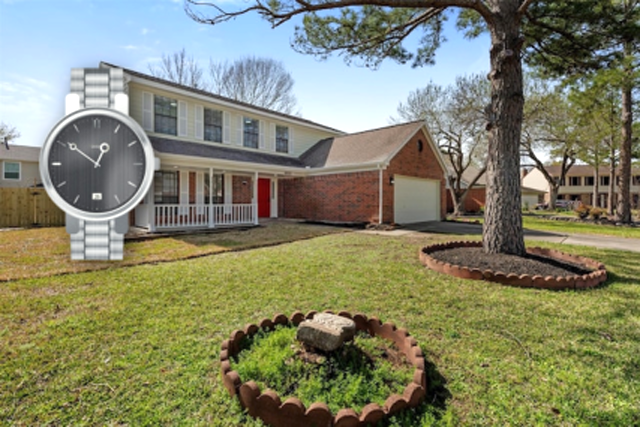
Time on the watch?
12:51
